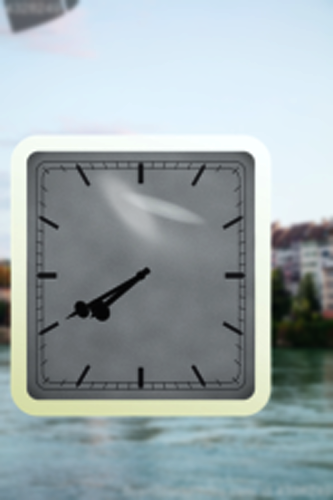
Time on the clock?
7:40
